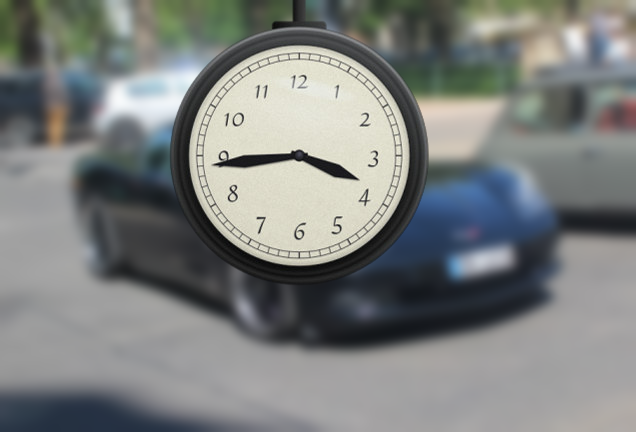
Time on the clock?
3:44
